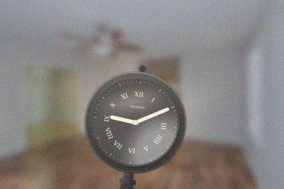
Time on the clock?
9:10
